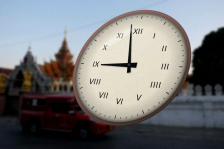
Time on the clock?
8:58
